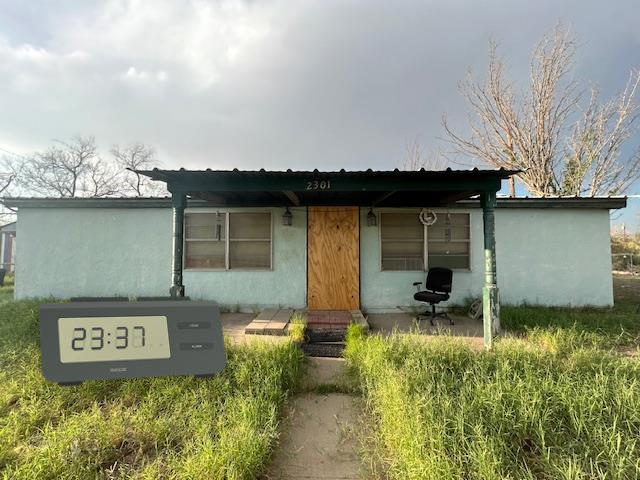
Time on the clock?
23:37
